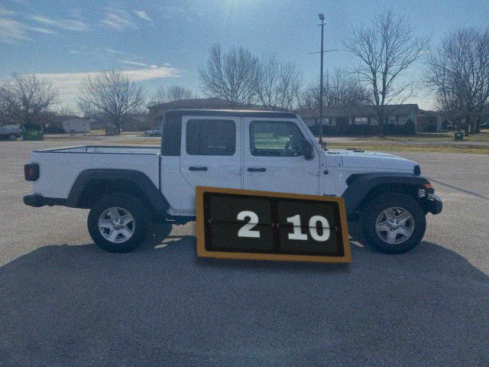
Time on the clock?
2:10
